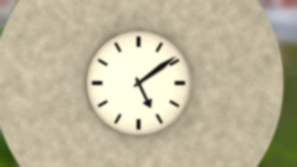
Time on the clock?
5:09
